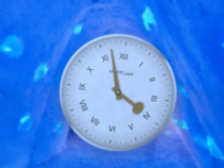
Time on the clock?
3:57
